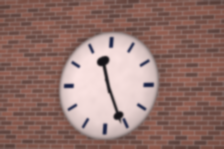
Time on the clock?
11:26
